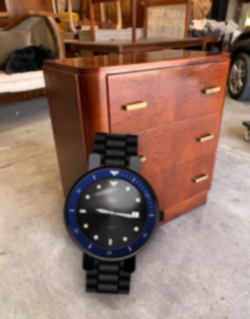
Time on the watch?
9:16
